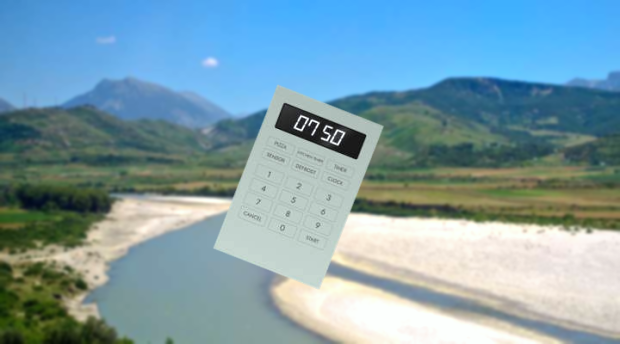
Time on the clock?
7:50
